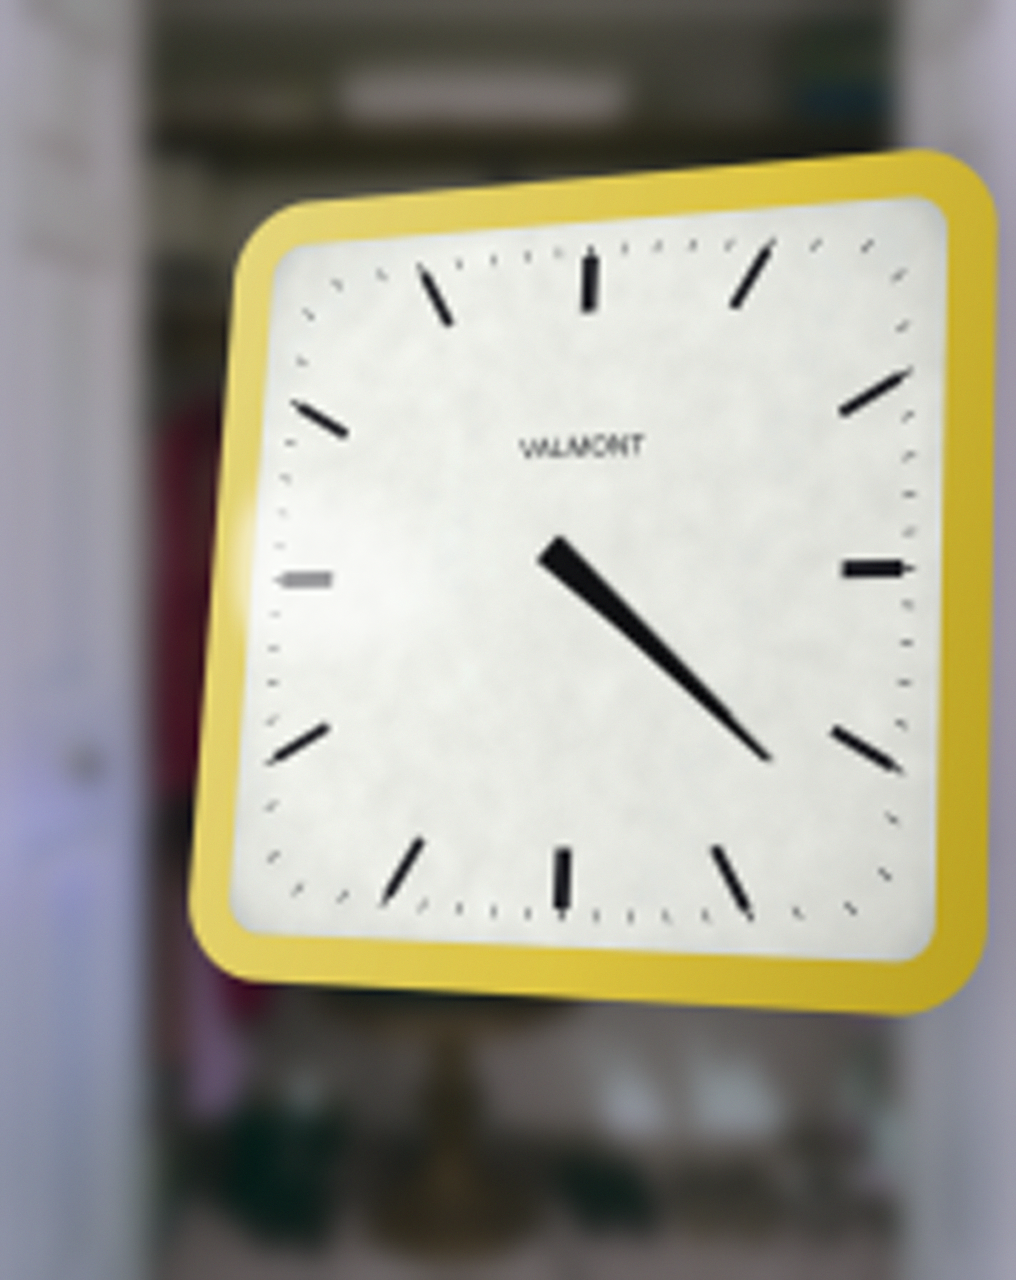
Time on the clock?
4:22
